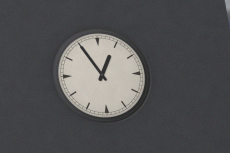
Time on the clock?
12:55
